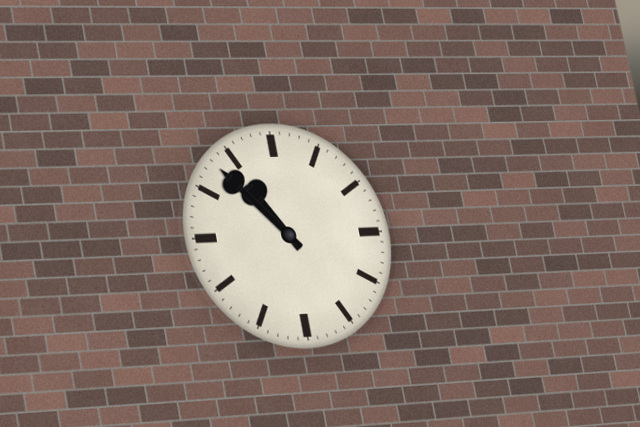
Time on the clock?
10:53
